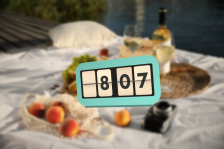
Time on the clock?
8:07
